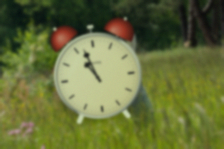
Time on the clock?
10:57
